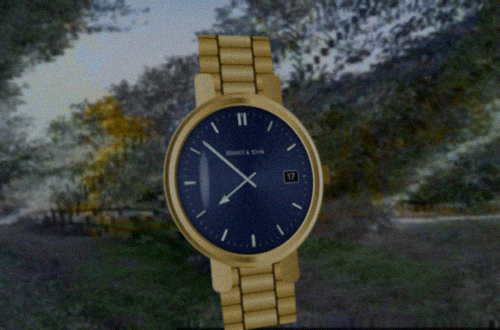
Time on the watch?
7:52
